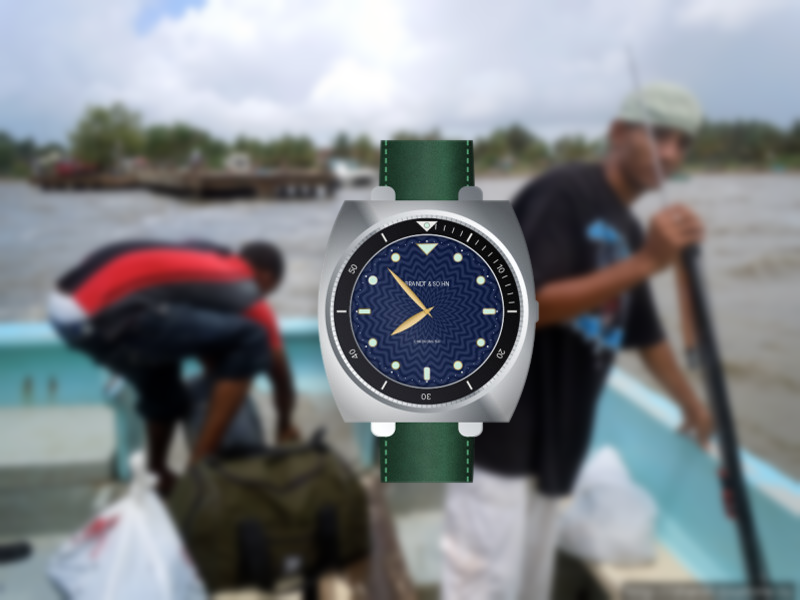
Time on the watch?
7:53
